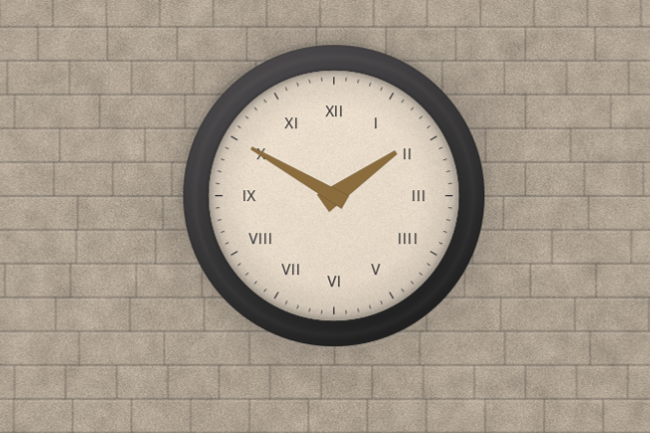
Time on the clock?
1:50
